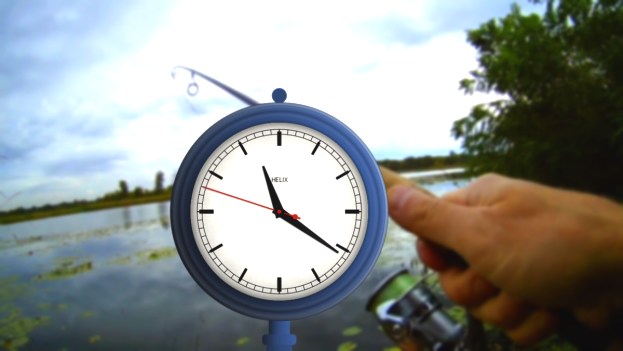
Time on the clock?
11:20:48
